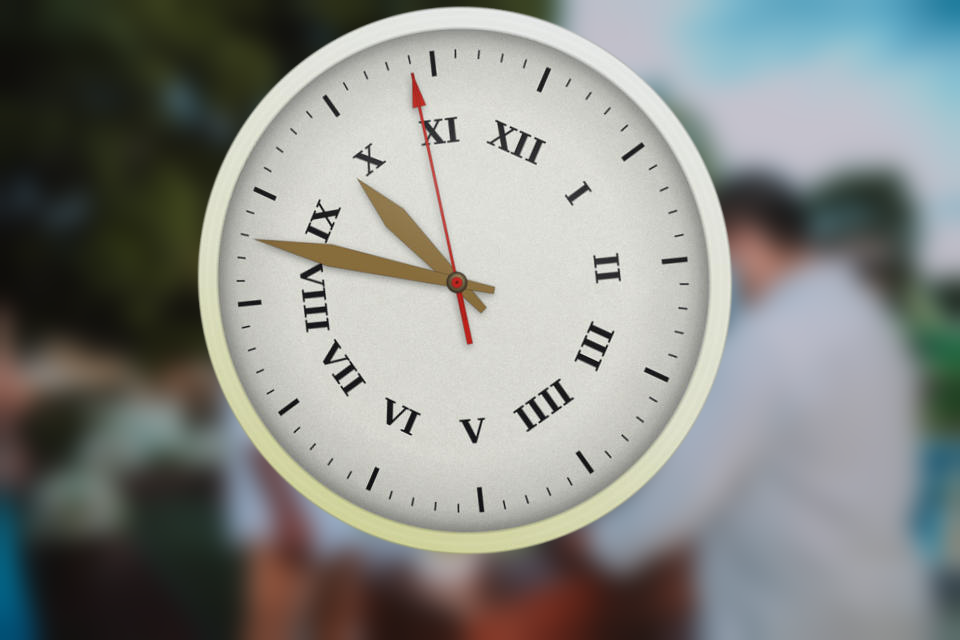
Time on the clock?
9:42:54
